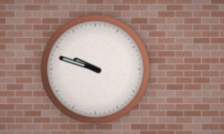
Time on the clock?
9:48
